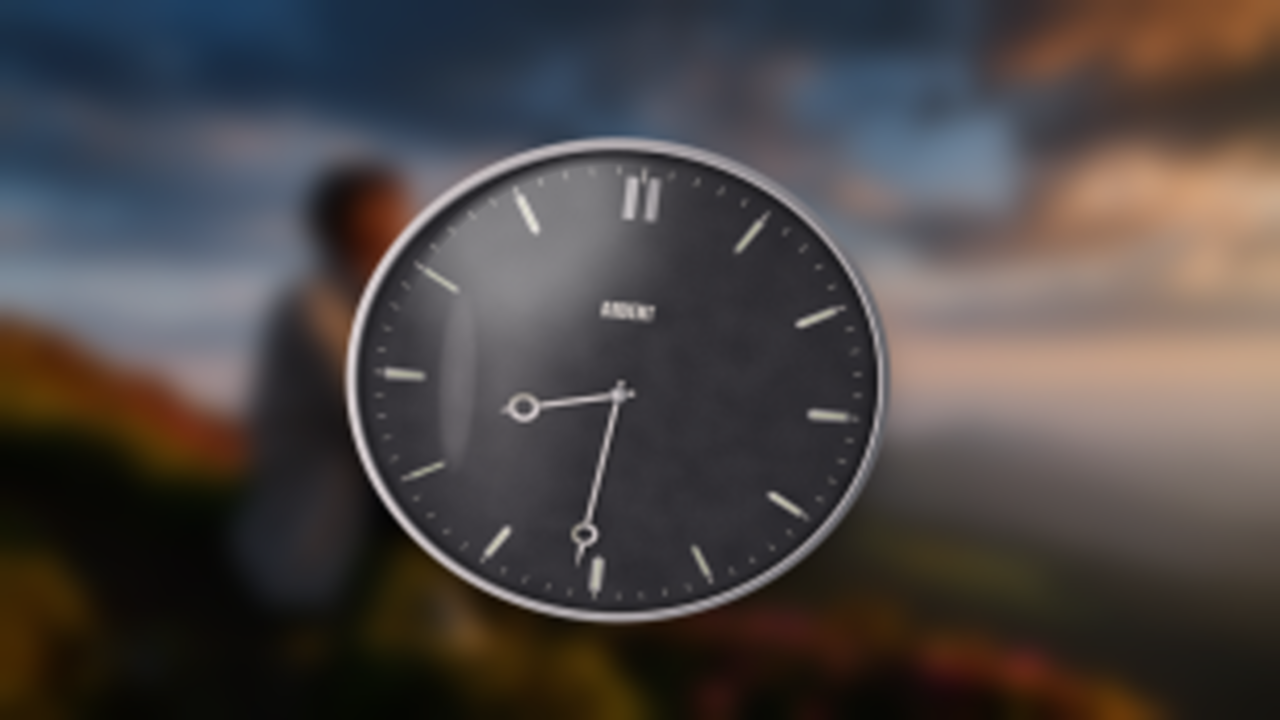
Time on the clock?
8:31
